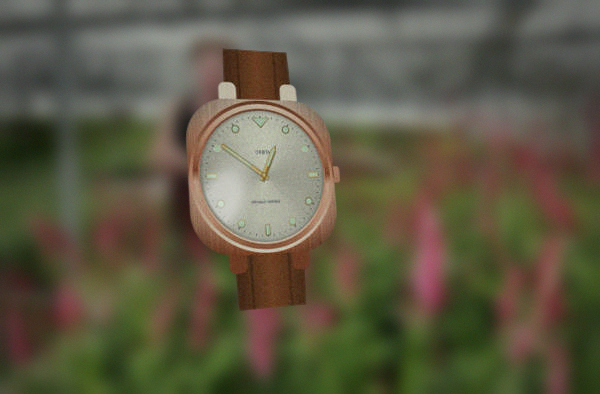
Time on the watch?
12:51
